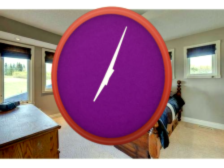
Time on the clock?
7:04
